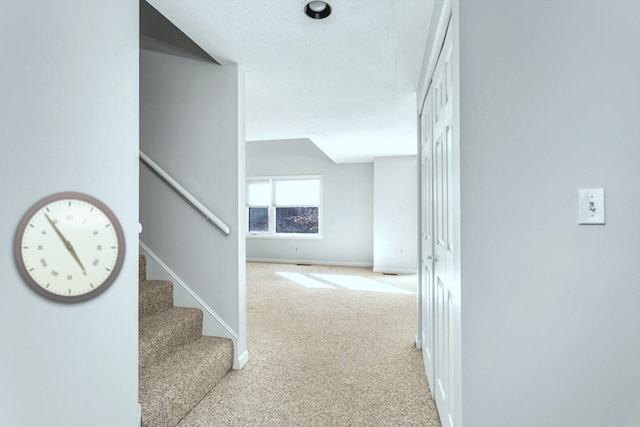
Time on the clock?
4:54
